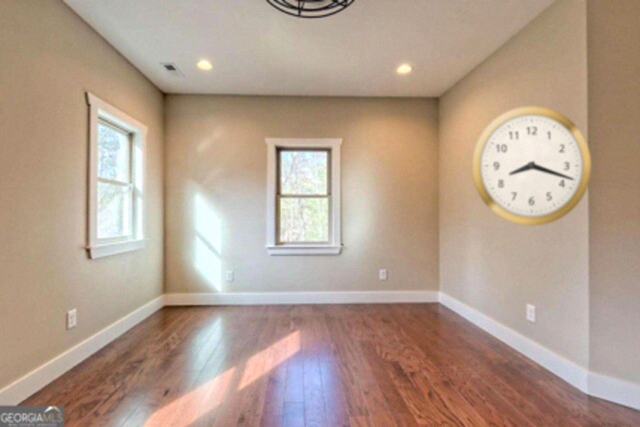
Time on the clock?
8:18
